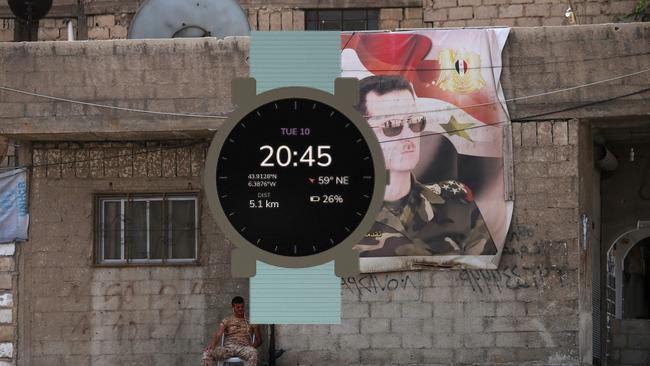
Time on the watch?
20:45
